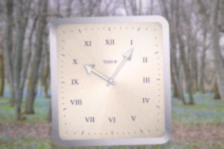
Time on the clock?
10:06
